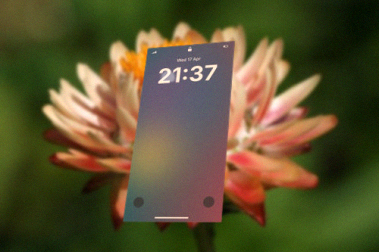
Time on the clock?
21:37
